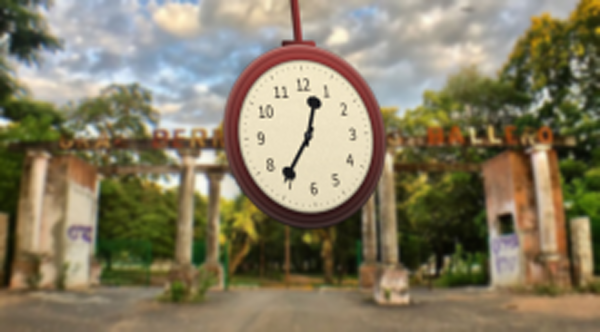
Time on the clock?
12:36
